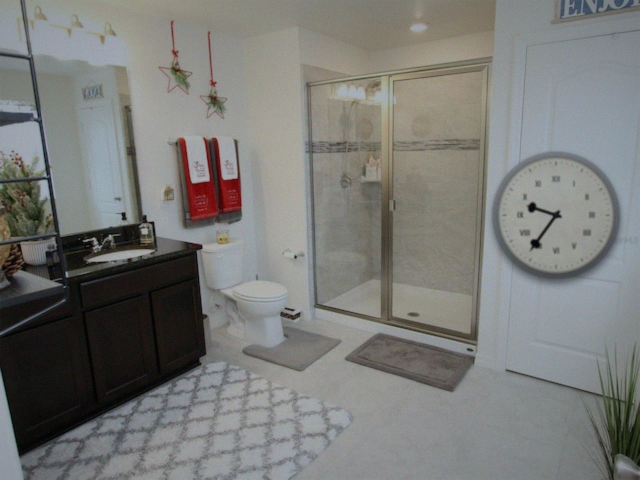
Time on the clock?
9:36
